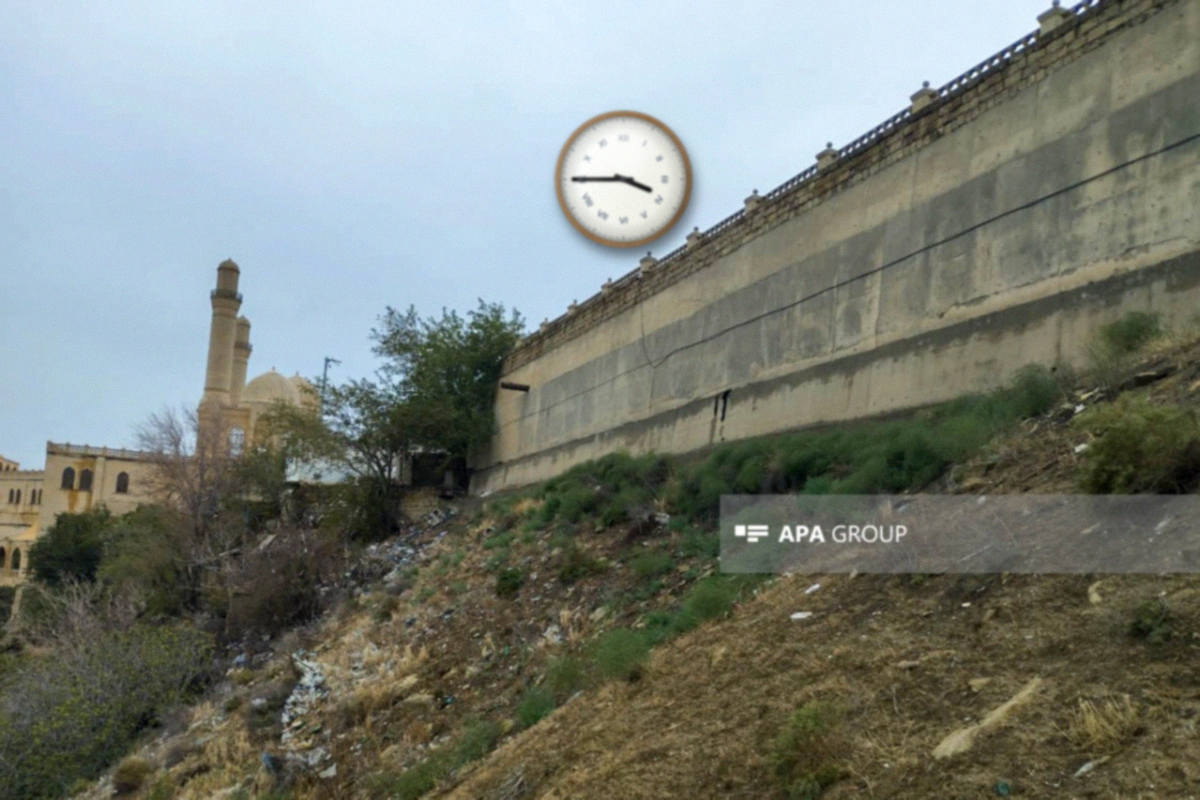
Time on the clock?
3:45
